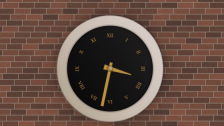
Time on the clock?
3:32
